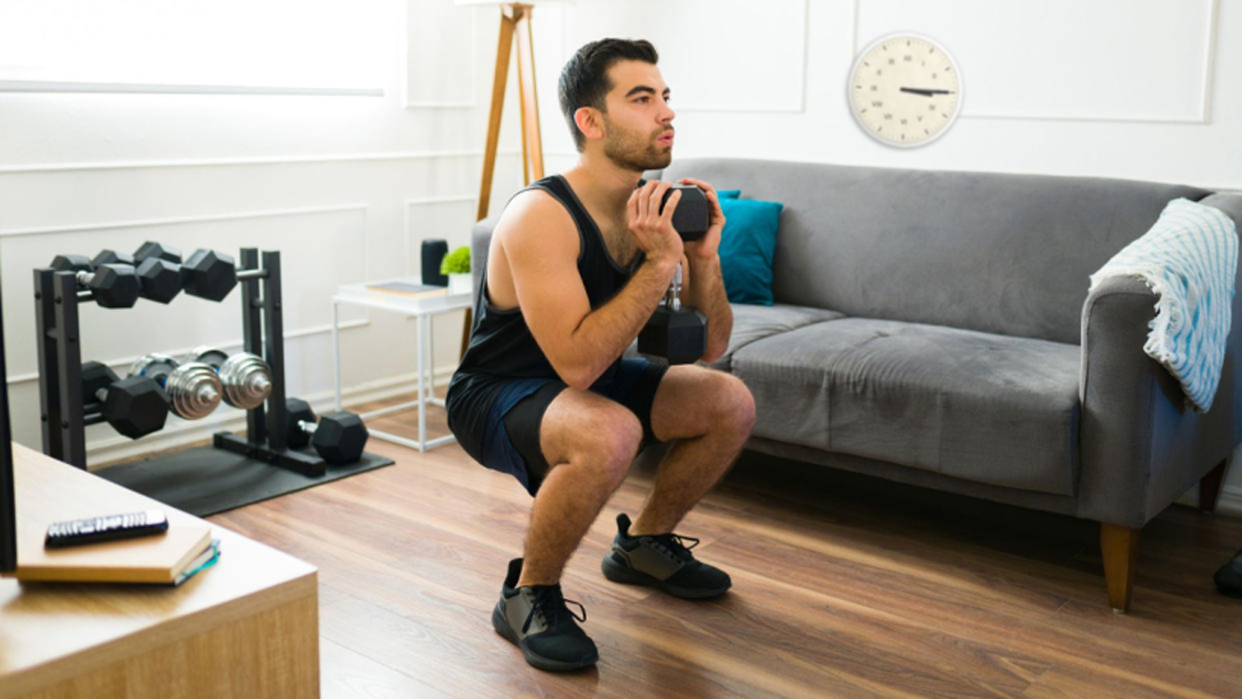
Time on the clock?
3:15
